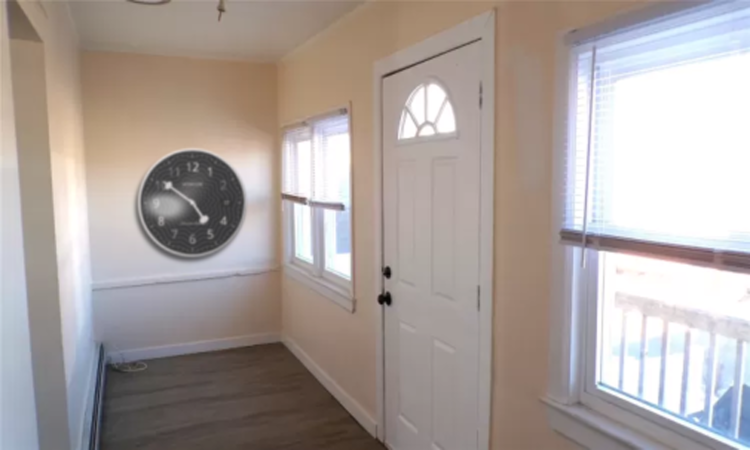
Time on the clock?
4:51
